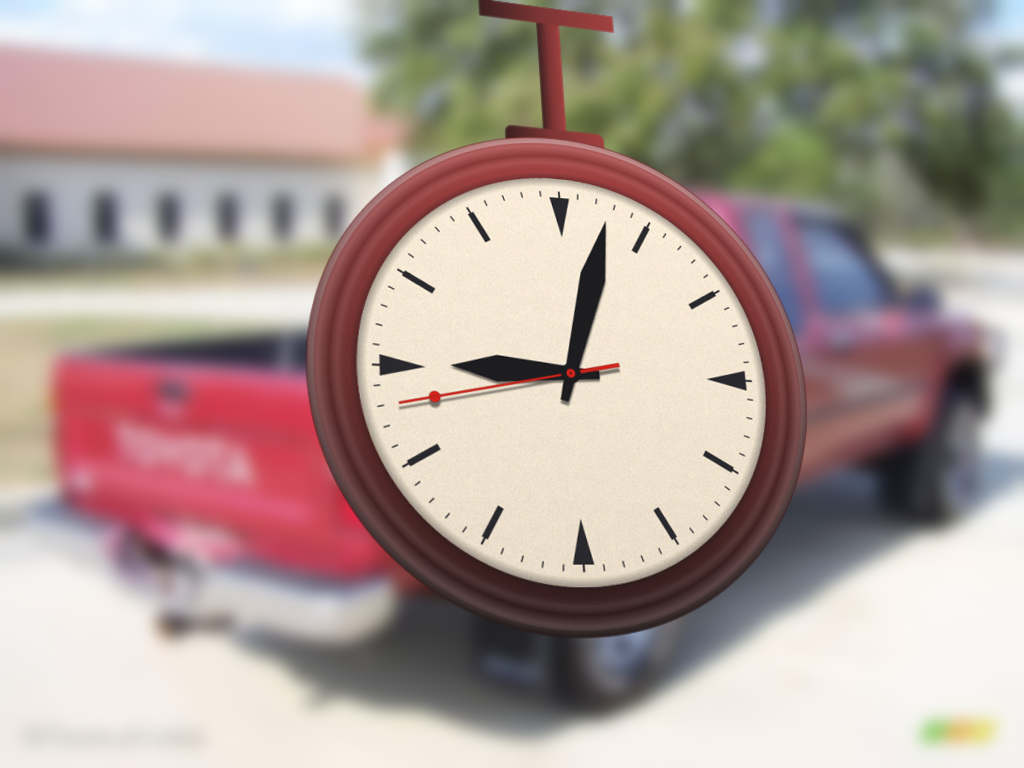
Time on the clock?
9:02:43
